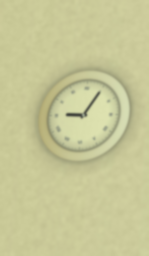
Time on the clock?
9:05
